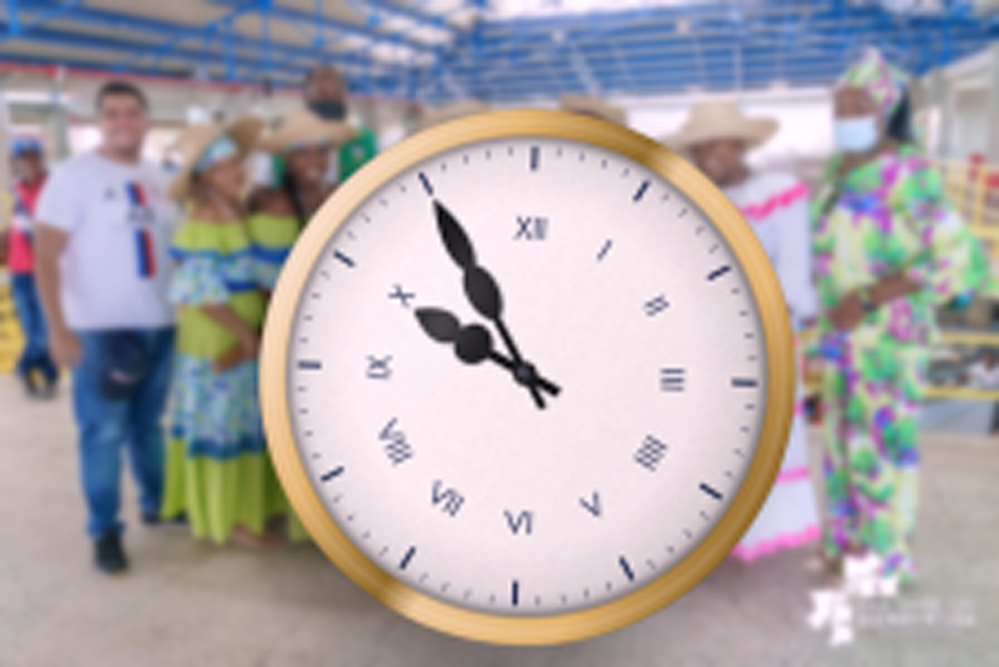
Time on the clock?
9:55
